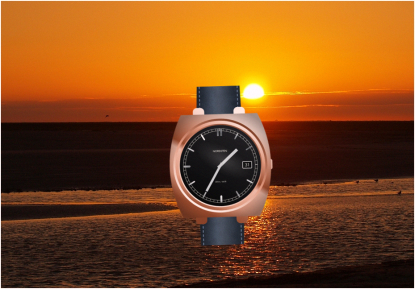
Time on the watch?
1:35
